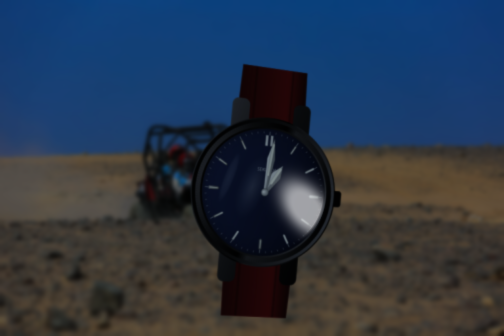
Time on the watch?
1:01
